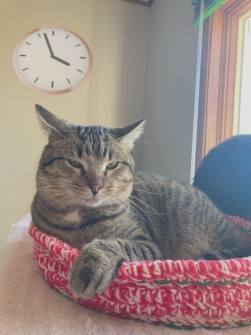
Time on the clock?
3:57
